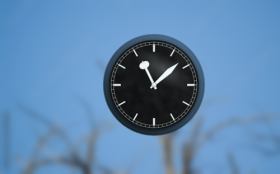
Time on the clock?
11:08
